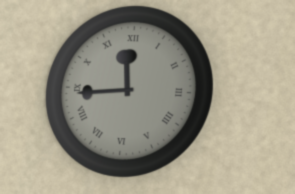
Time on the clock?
11:44
